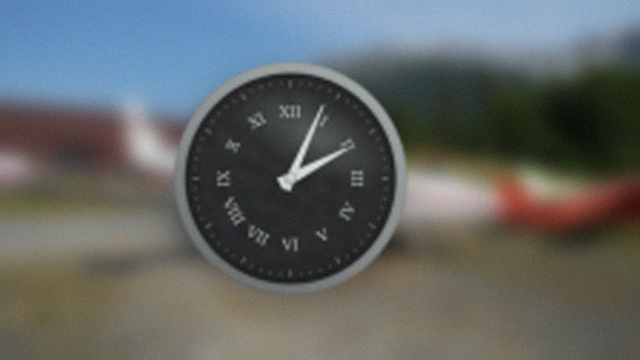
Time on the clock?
2:04
